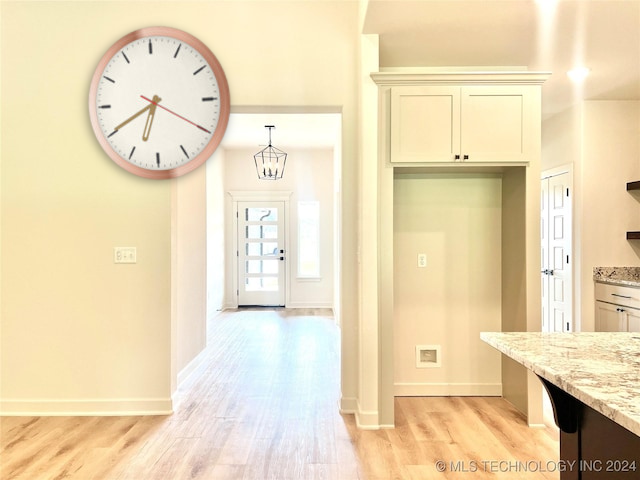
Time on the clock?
6:40:20
